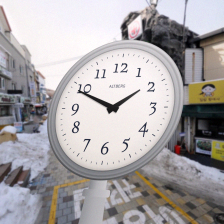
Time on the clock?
1:49
